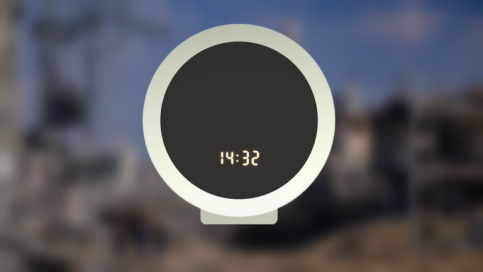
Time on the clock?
14:32
